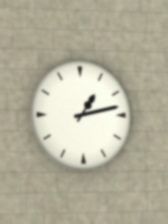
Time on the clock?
1:13
